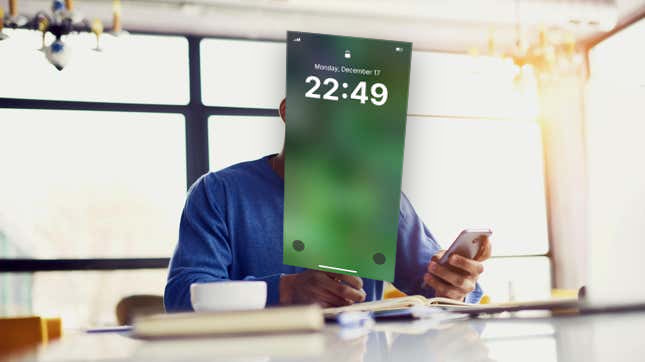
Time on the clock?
22:49
